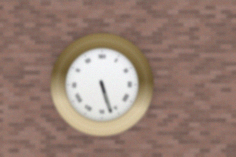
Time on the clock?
5:27
